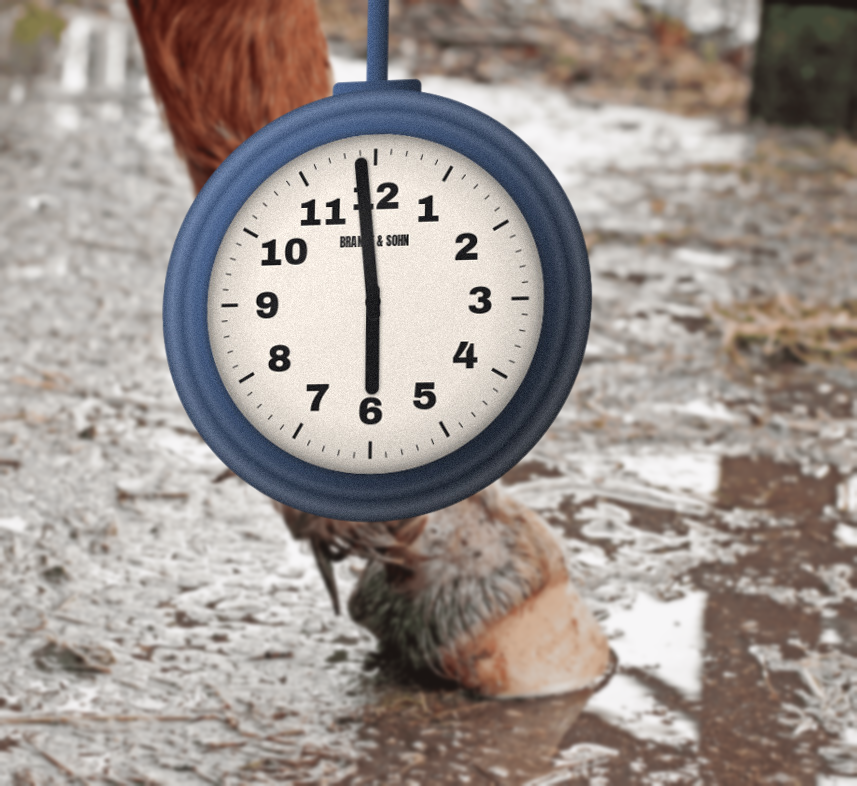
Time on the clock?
5:59
